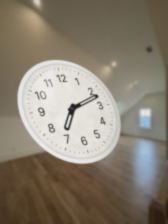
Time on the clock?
7:12
